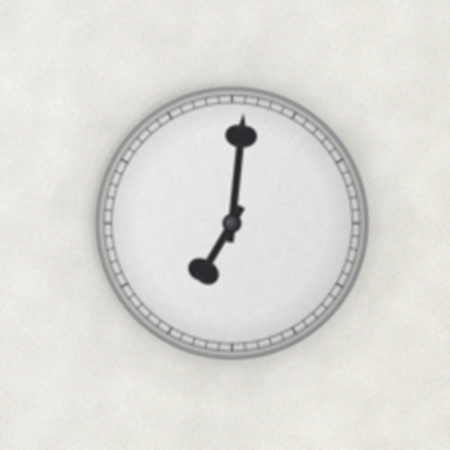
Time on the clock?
7:01
